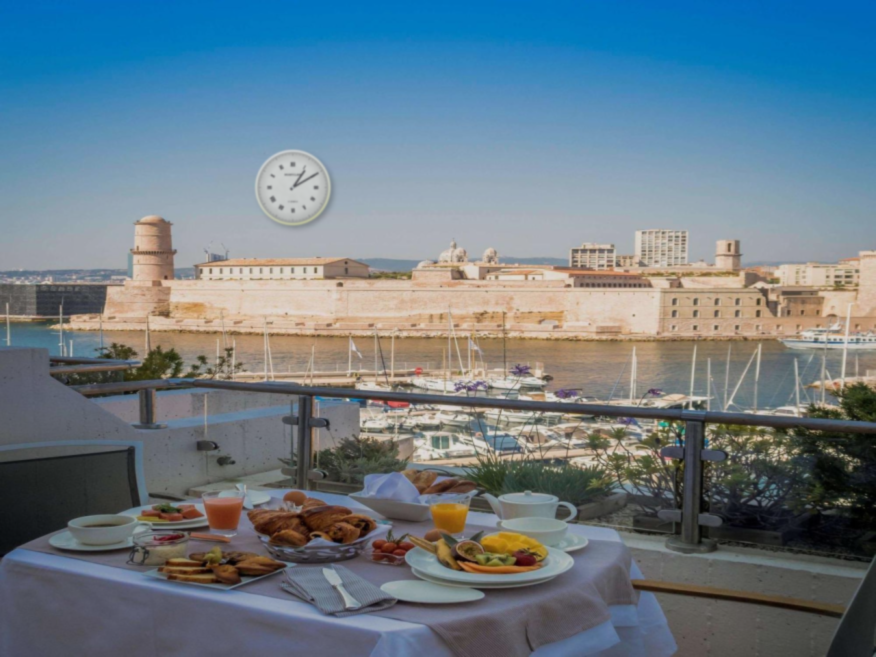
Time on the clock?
1:10
